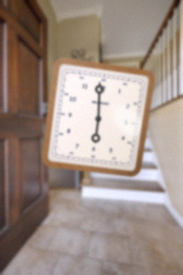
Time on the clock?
5:59
